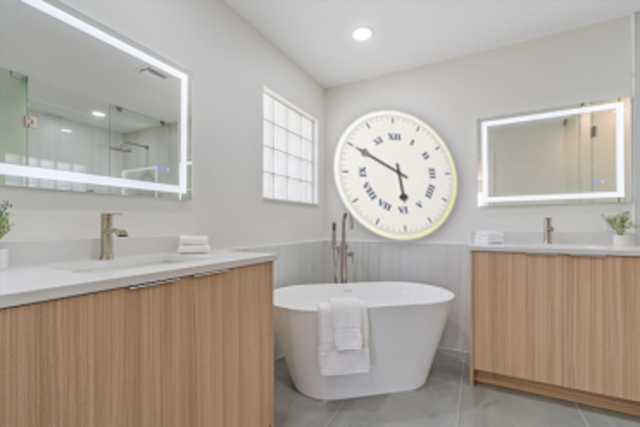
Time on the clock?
5:50
